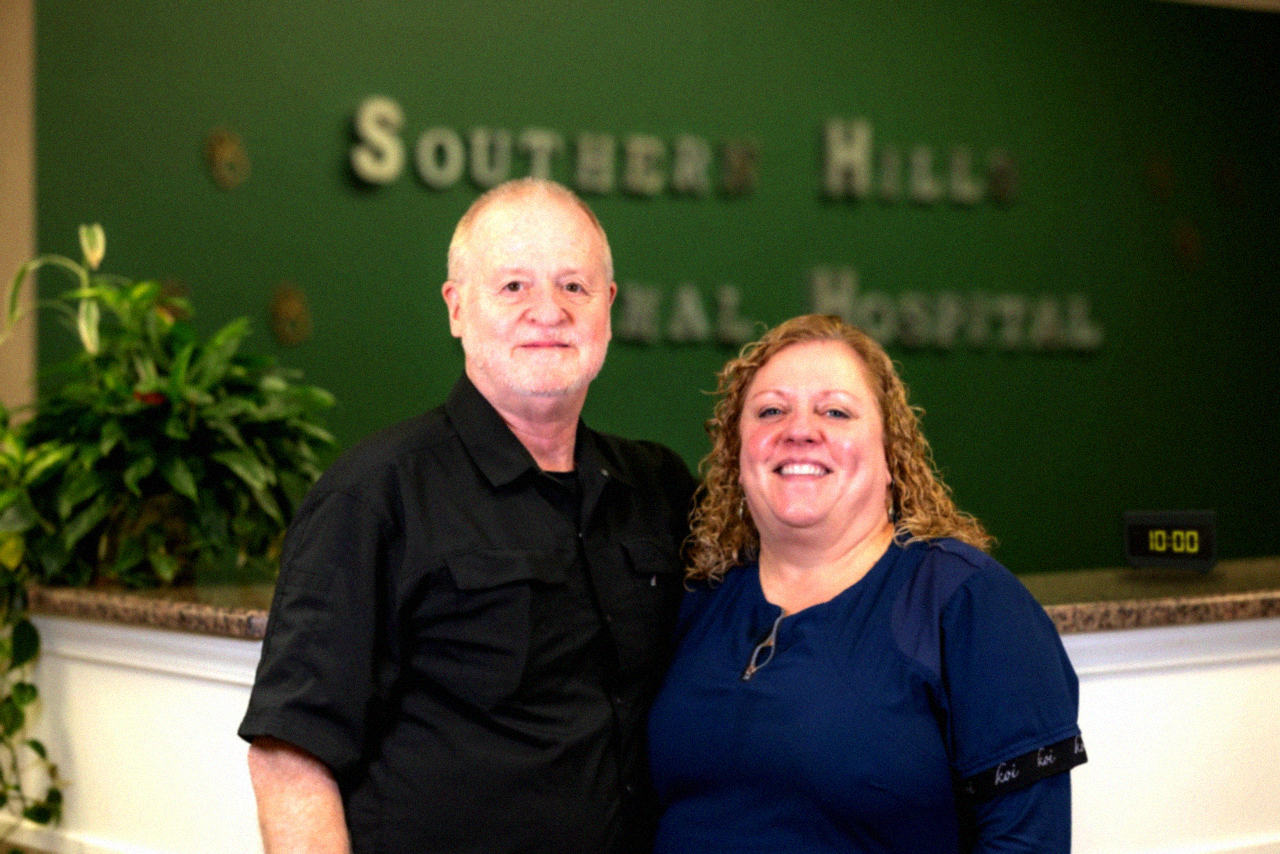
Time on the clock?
10:00
